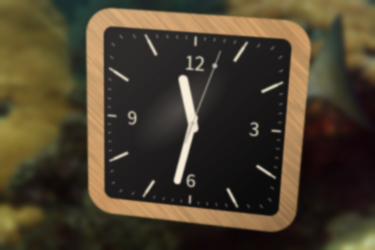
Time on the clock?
11:32:03
